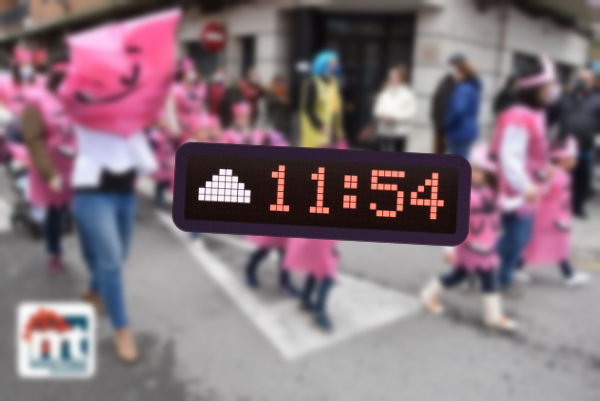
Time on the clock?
11:54
